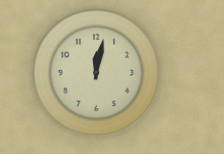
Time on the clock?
12:02
